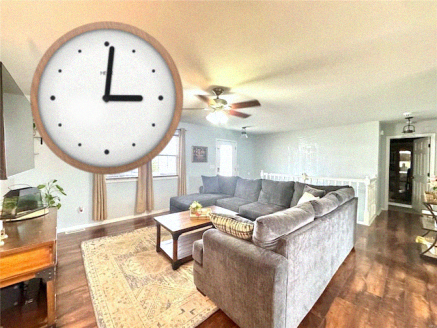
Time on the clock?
3:01
